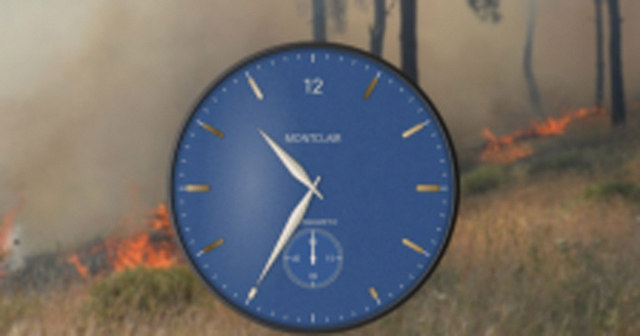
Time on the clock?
10:35
